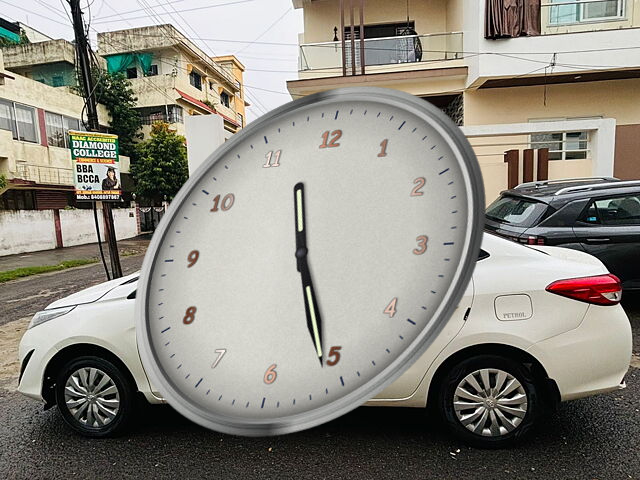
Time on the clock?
11:26
